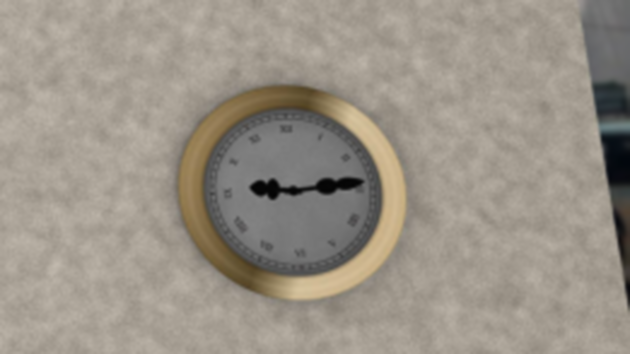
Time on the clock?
9:14
